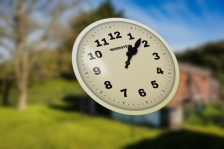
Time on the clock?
1:08
